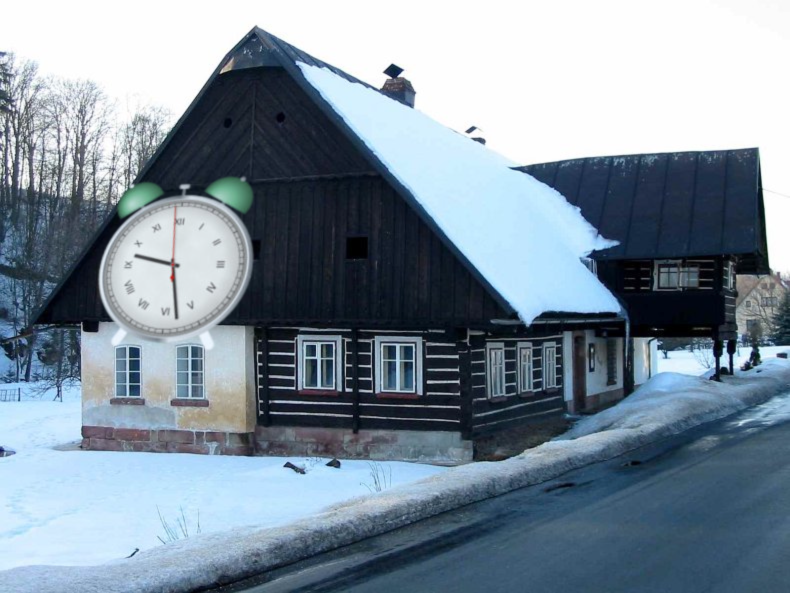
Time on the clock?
9:27:59
